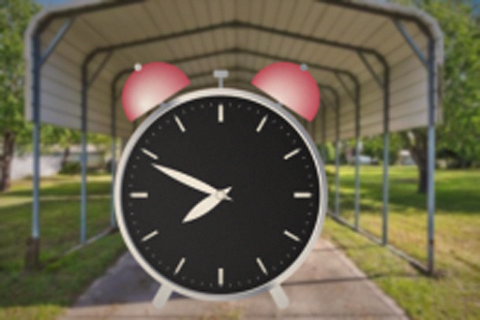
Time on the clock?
7:49
